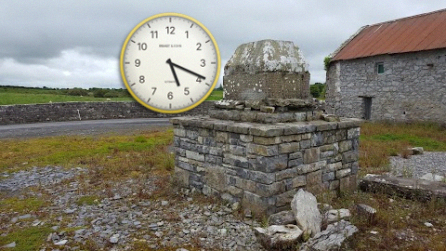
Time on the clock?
5:19
